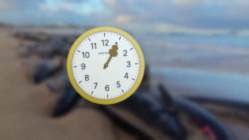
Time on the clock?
1:05
